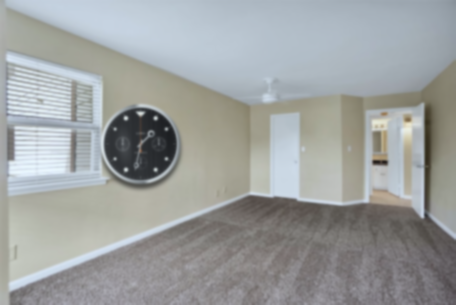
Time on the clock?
1:32
